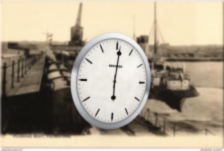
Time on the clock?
6:01
